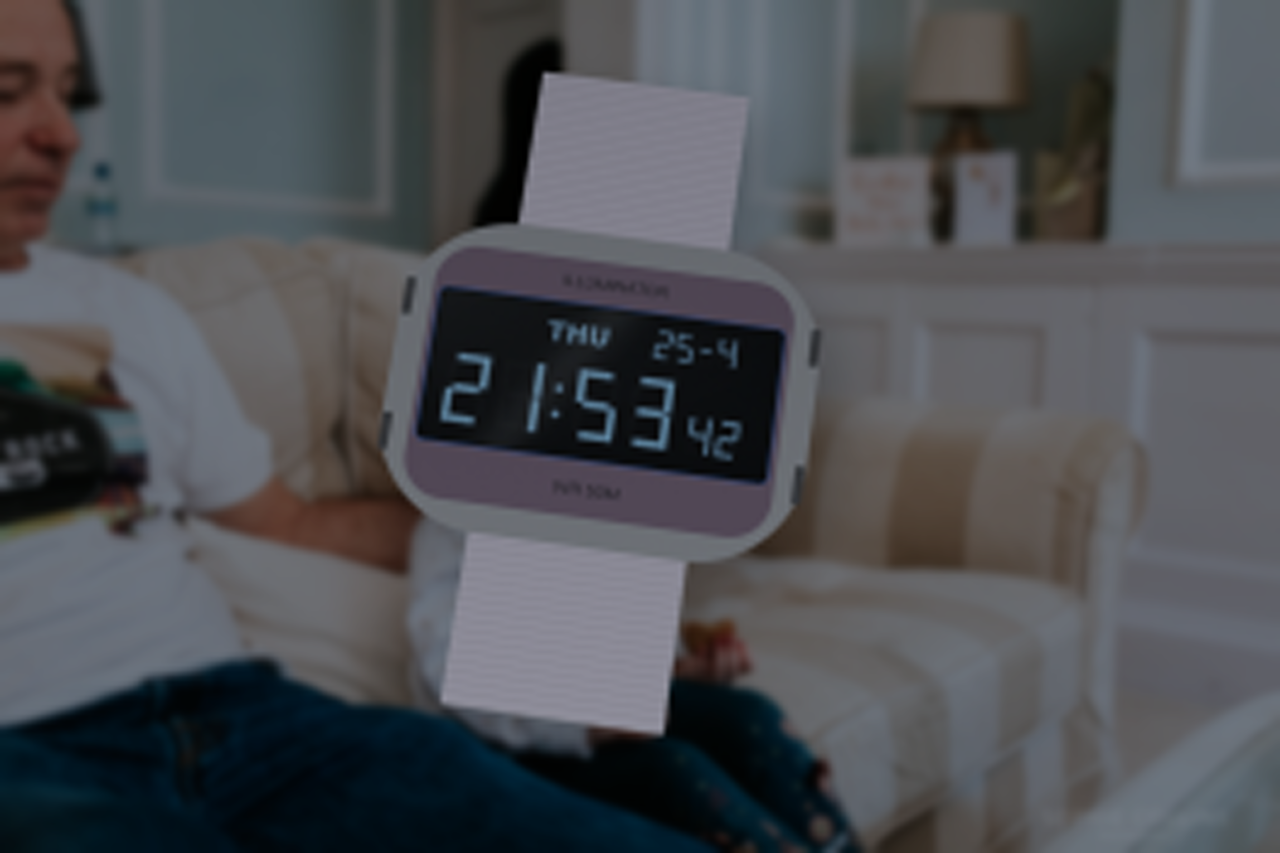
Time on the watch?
21:53:42
